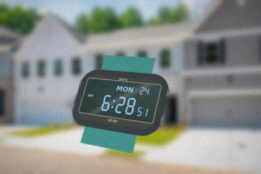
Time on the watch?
6:28
